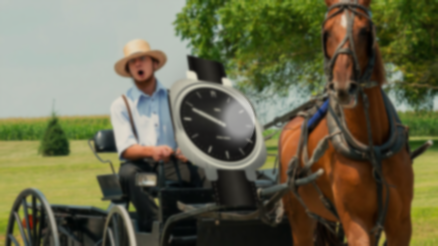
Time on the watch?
9:49
